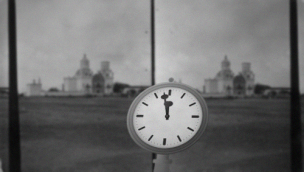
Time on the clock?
11:58
